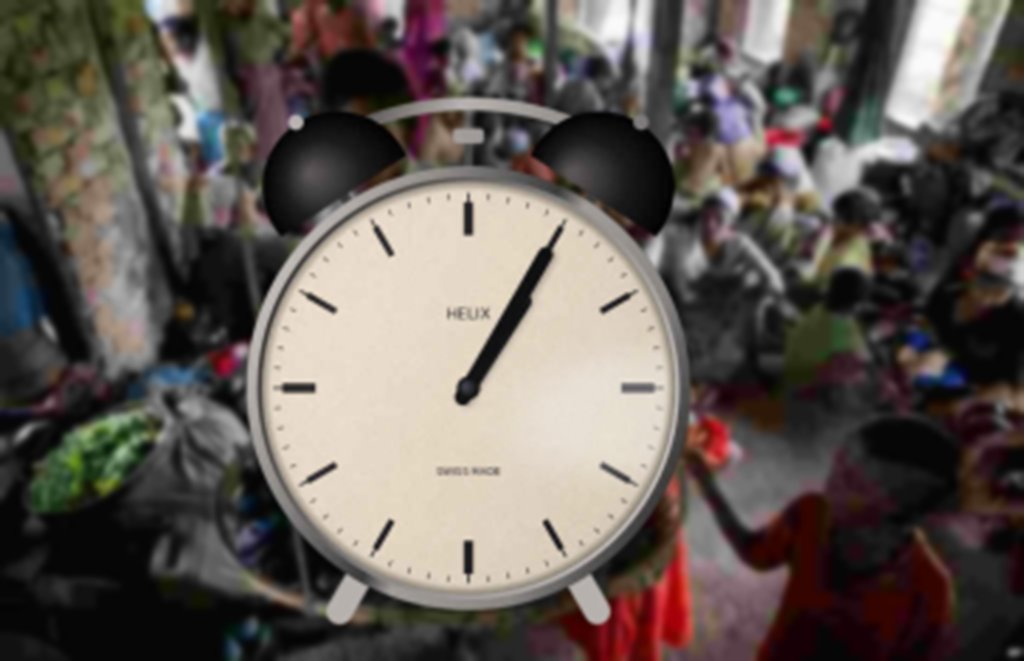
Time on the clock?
1:05
